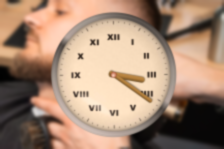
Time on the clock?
3:21
